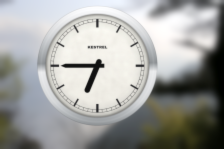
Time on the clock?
6:45
